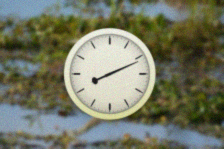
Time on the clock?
8:11
